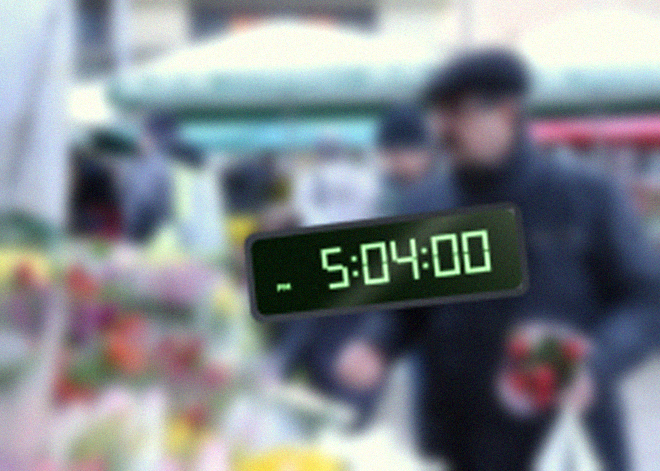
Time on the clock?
5:04:00
